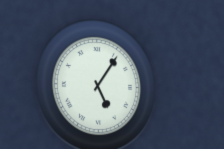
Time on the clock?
5:06
